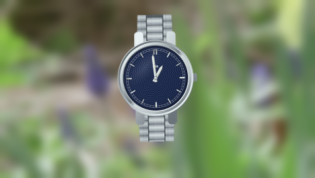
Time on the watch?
12:59
